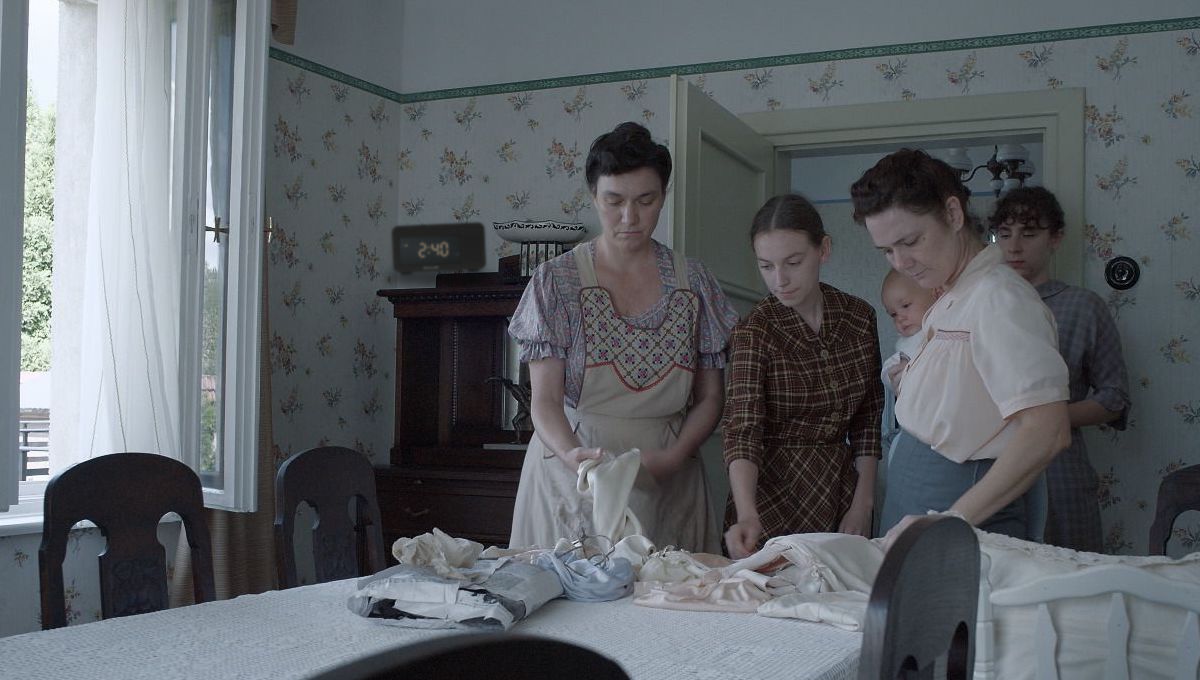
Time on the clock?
2:40
